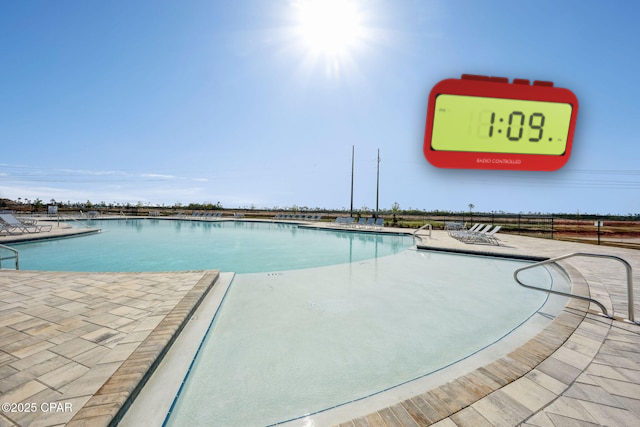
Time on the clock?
1:09
